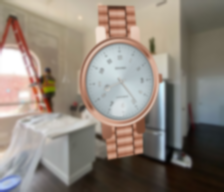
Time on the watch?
8:24
